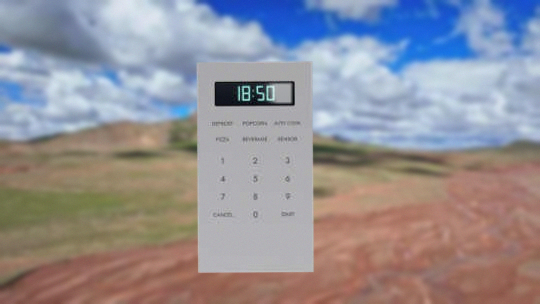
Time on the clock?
18:50
